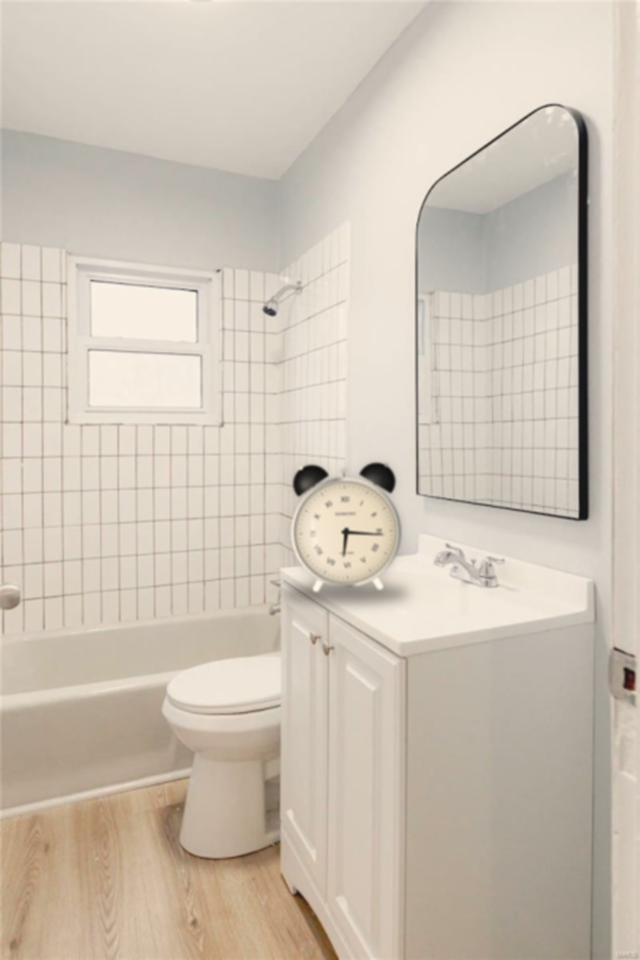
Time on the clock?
6:16
